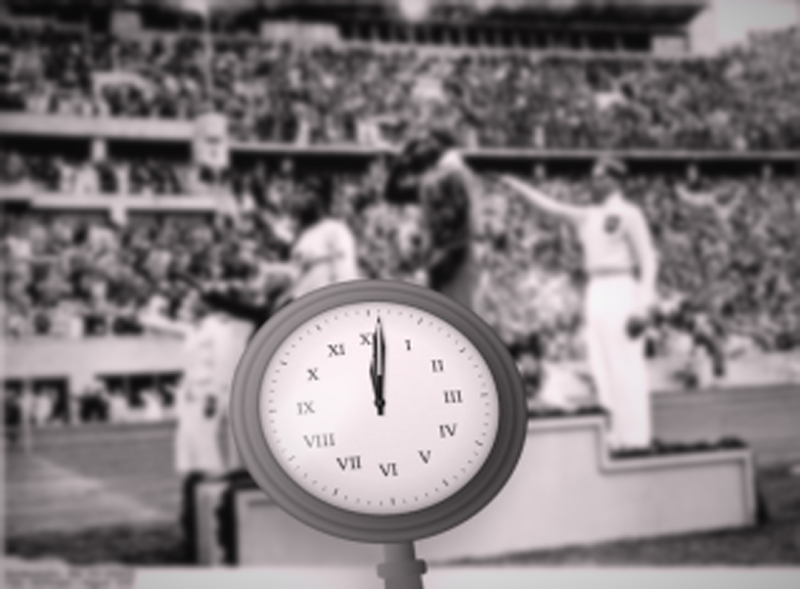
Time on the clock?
12:01
